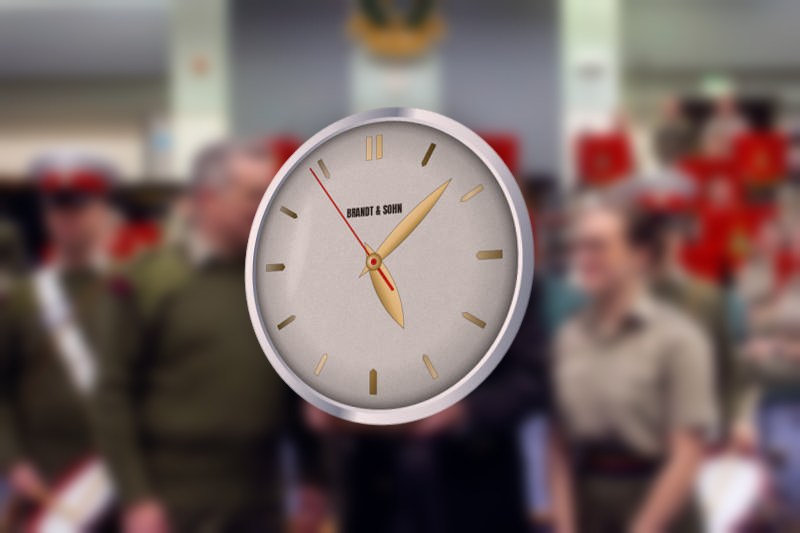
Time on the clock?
5:07:54
